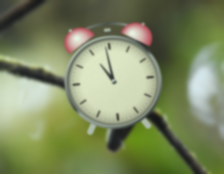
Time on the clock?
10:59
